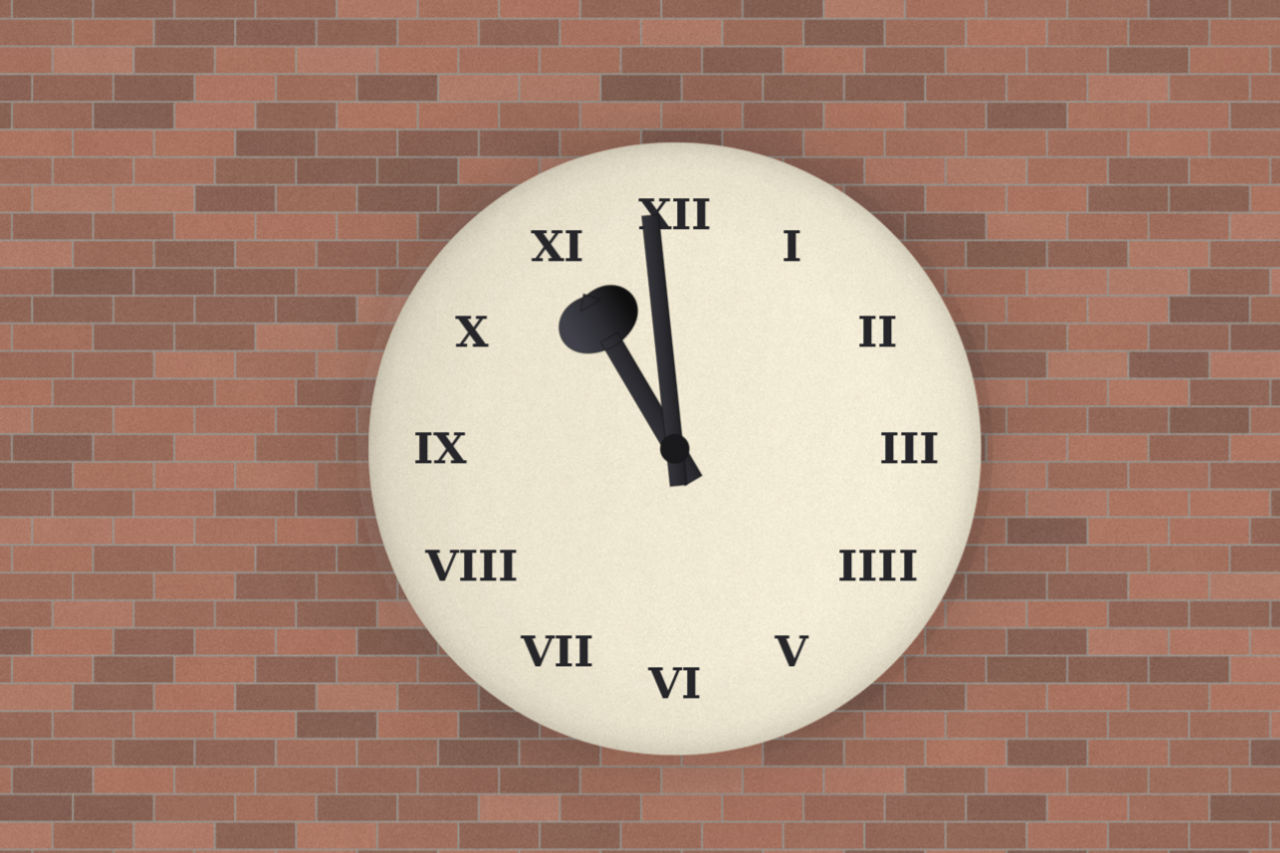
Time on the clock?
10:59
